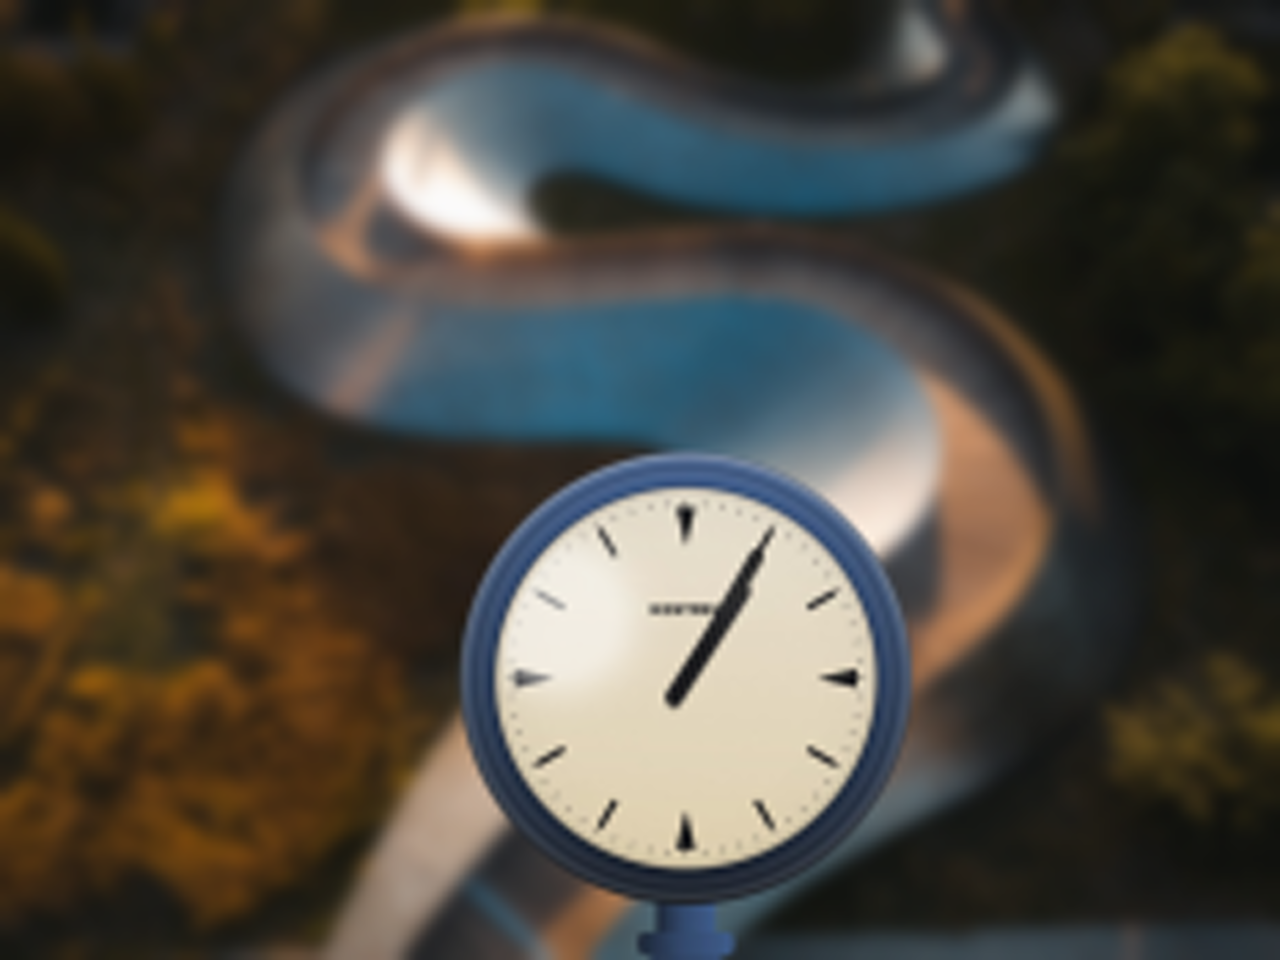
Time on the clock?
1:05
